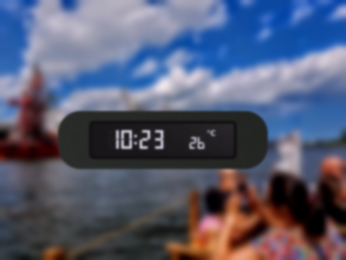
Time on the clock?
10:23
